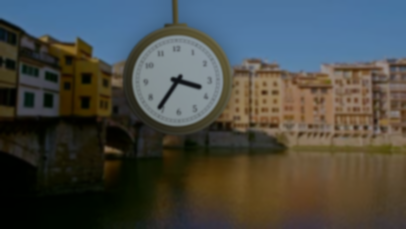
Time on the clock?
3:36
